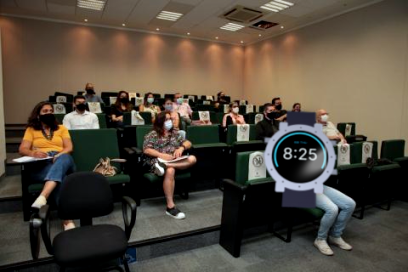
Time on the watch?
8:25
